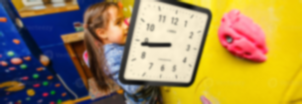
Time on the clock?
8:44
